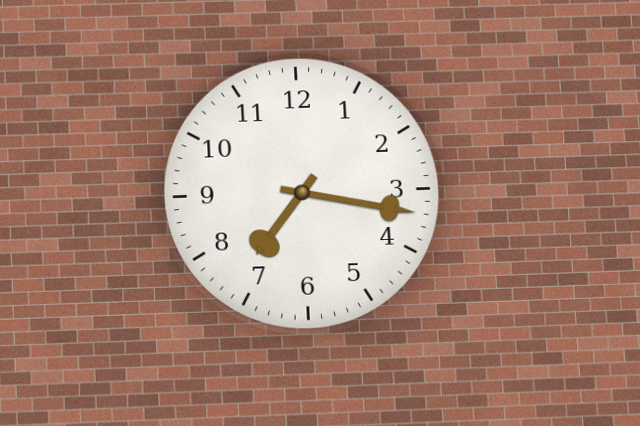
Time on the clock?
7:17
